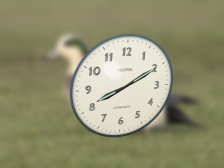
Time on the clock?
8:10
